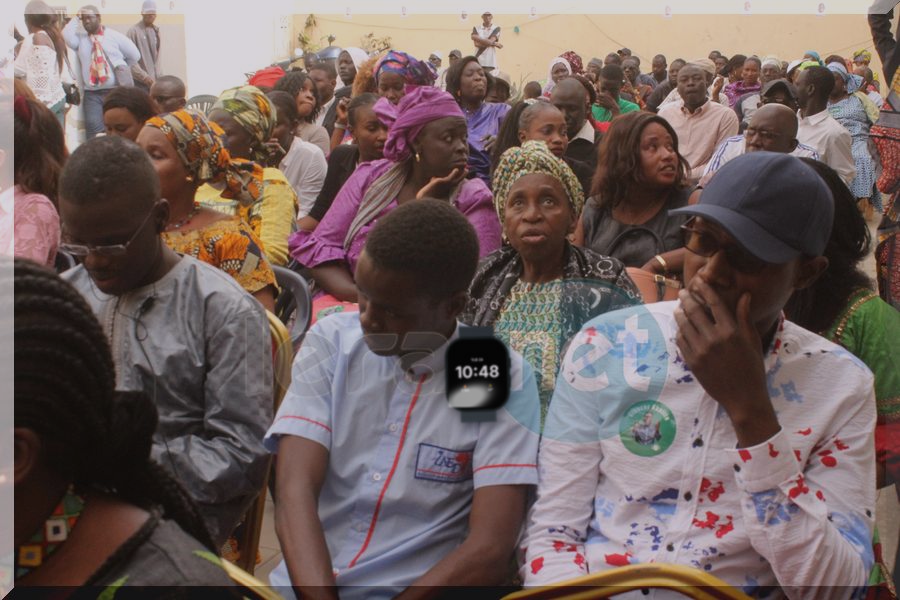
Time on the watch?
10:48
